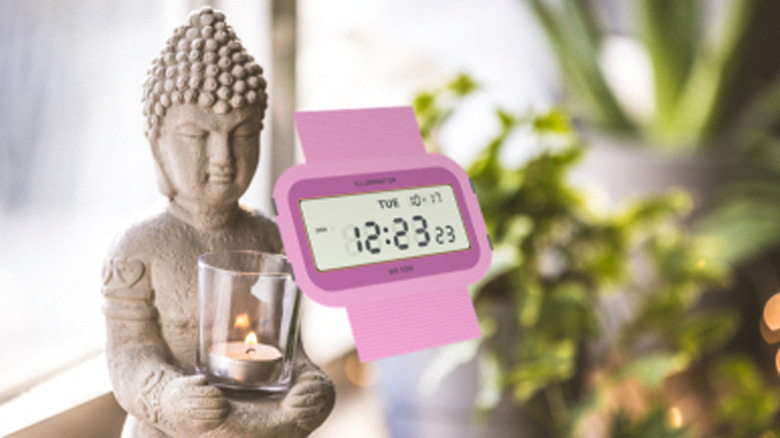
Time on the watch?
12:23:23
